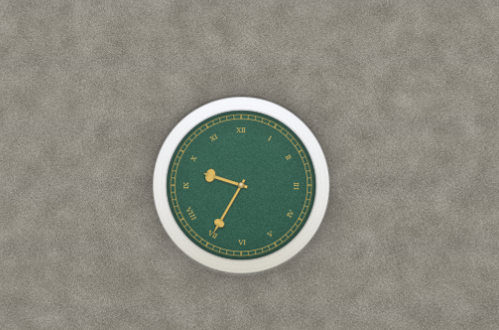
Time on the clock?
9:35
